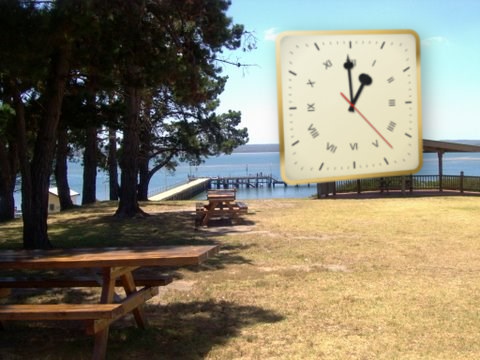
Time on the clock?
12:59:23
